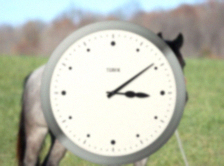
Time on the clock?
3:09
